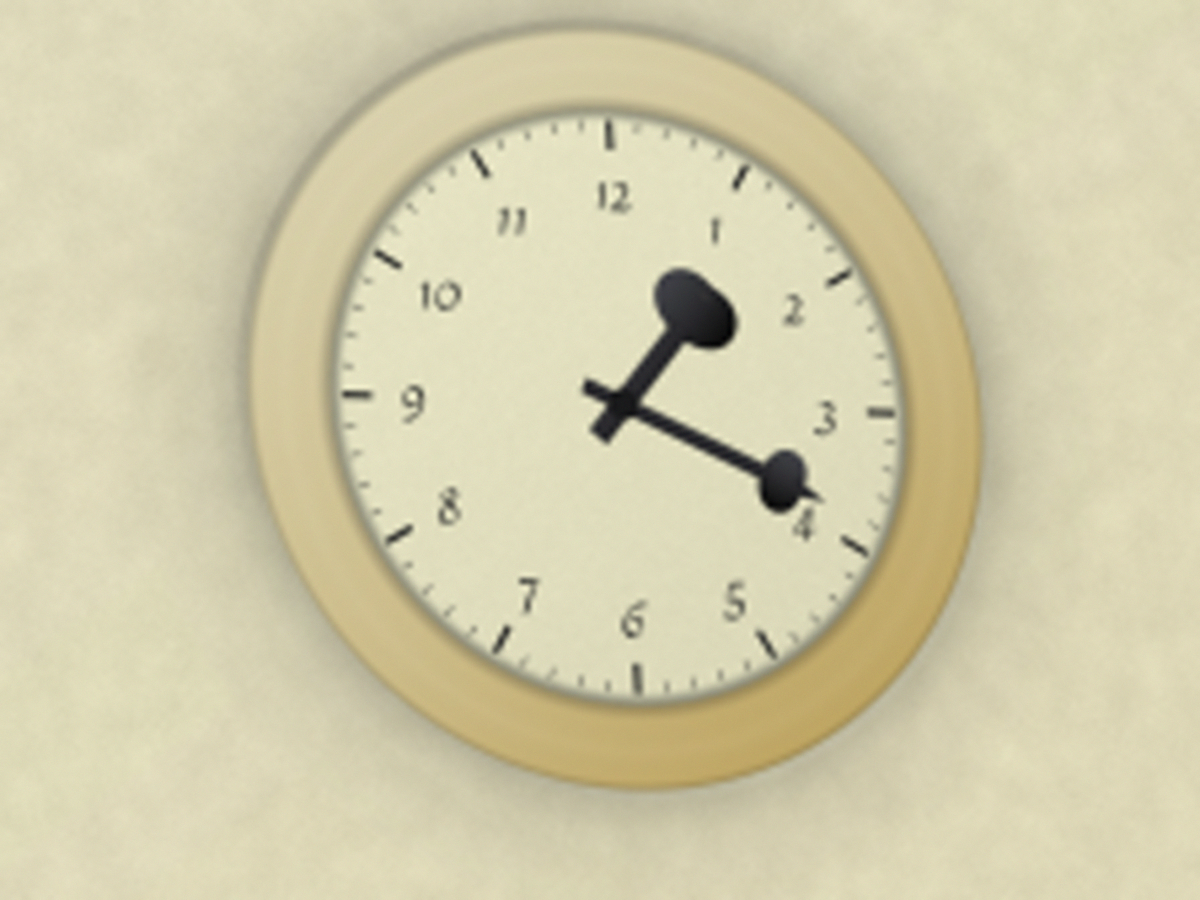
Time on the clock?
1:19
